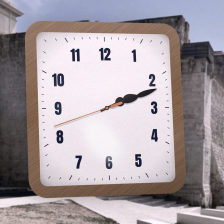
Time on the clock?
2:11:42
